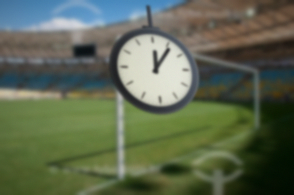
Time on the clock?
12:06
